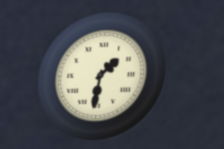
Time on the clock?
1:31
